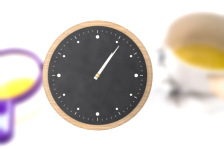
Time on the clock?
1:06
